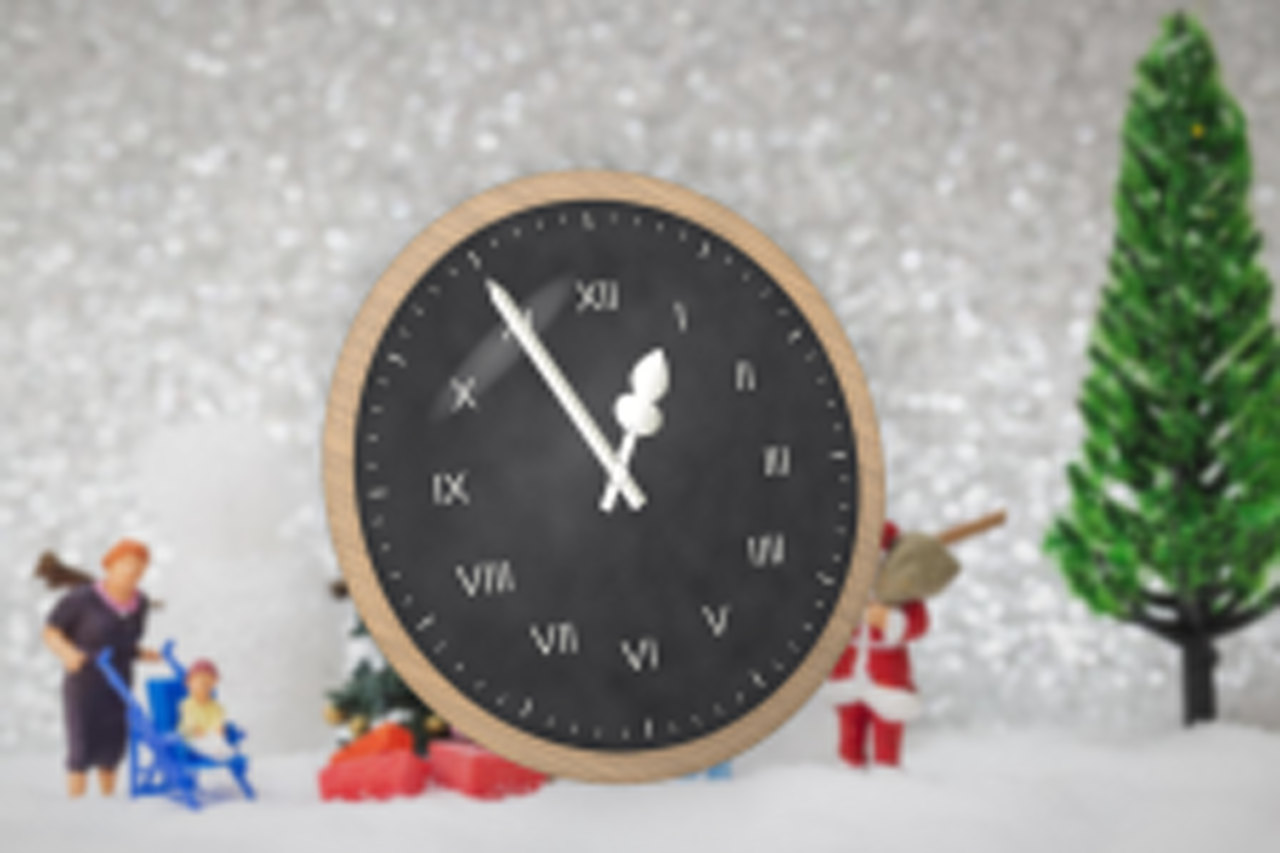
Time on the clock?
12:55
